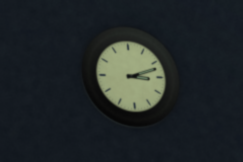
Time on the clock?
3:12
